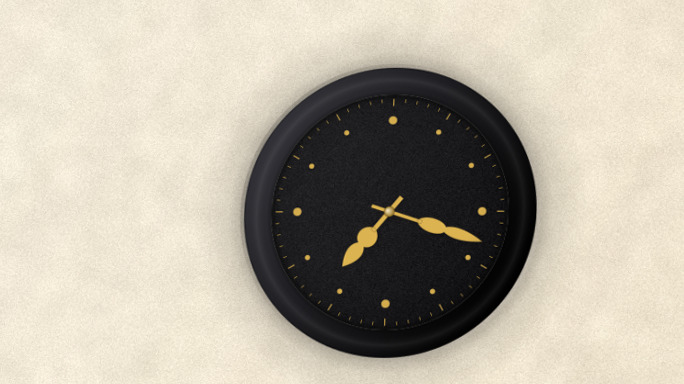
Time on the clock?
7:18
